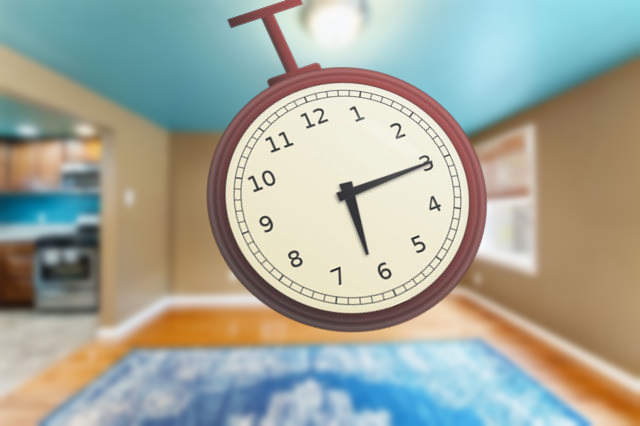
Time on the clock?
6:15
